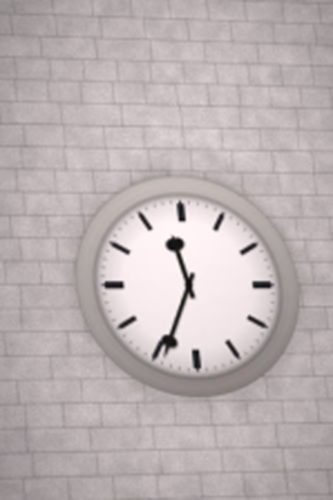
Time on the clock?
11:34
